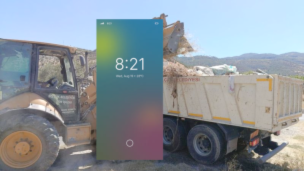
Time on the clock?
8:21
